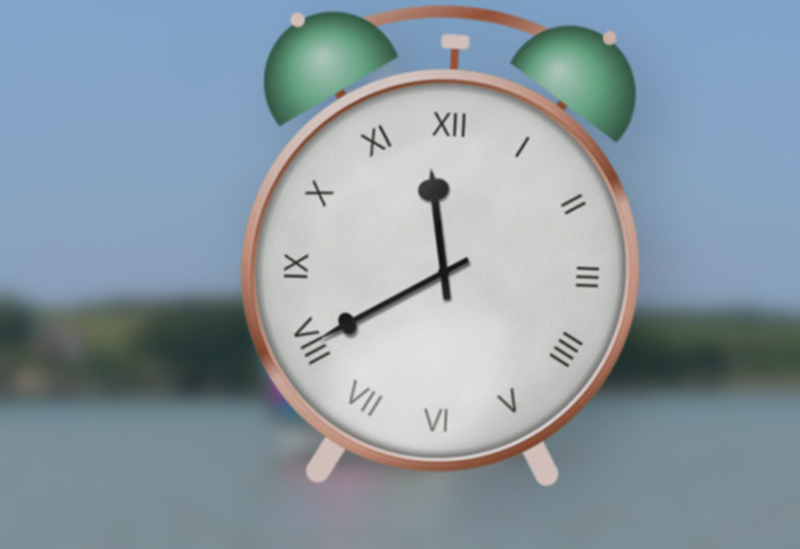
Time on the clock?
11:40
